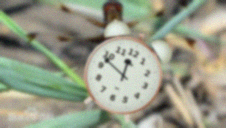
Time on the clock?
11:48
